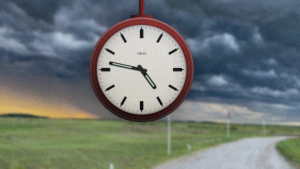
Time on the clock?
4:47
